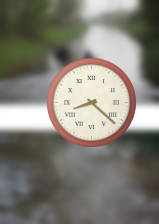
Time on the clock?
8:22
